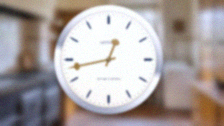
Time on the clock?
12:43
